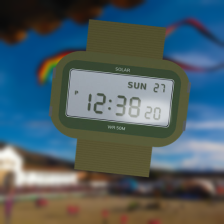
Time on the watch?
12:38:20
